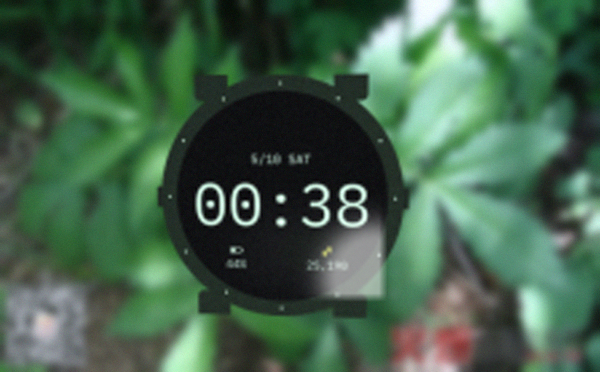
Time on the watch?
0:38
